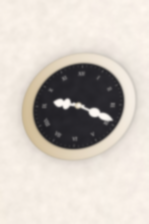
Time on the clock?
9:19
